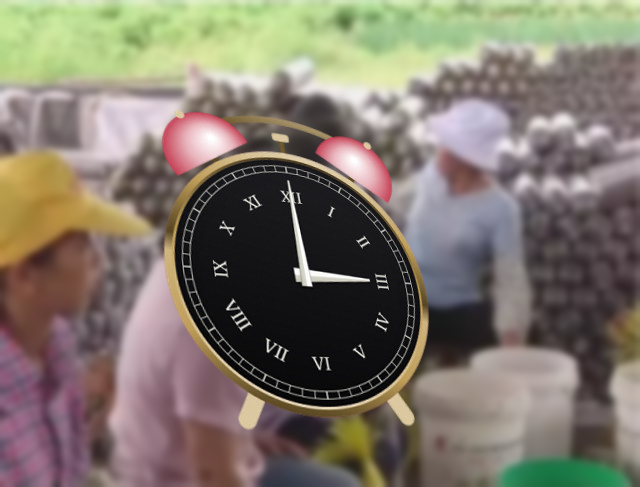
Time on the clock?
3:00
